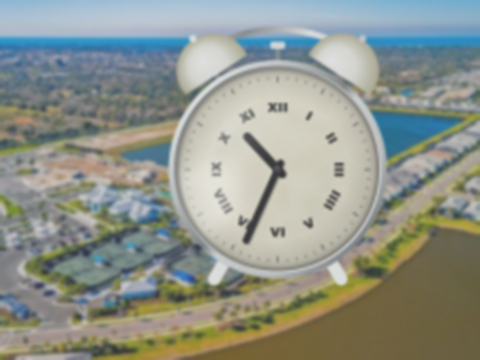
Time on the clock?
10:34
